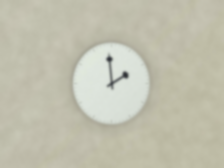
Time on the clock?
1:59
